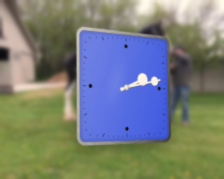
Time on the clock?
2:13
